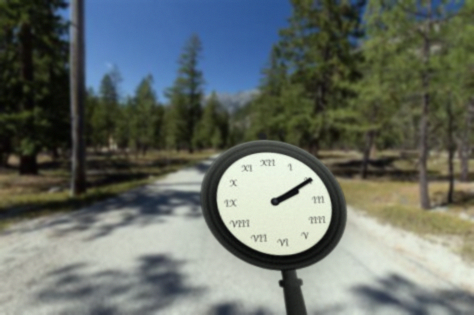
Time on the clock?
2:10
